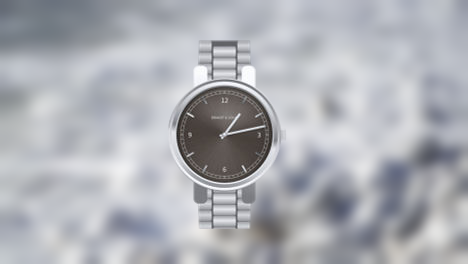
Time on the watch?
1:13
